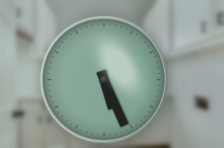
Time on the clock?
5:26
